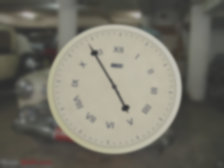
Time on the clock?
4:54
